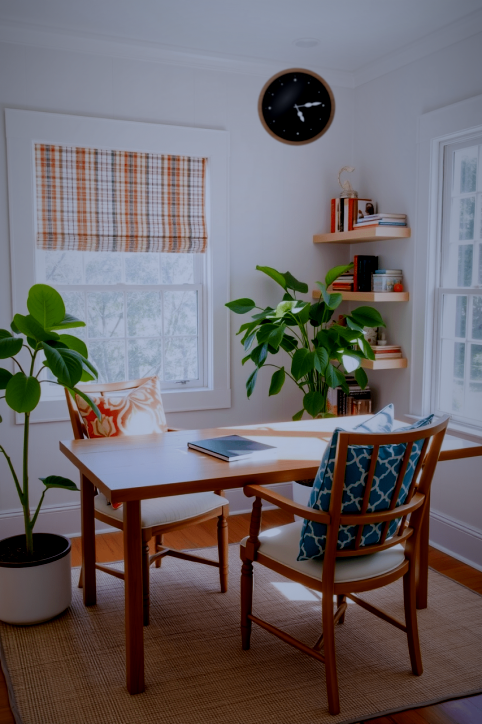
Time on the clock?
5:14
